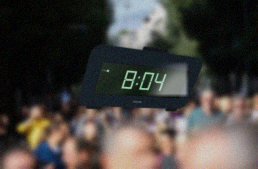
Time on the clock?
8:04
